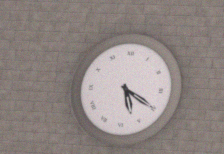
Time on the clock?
5:20
